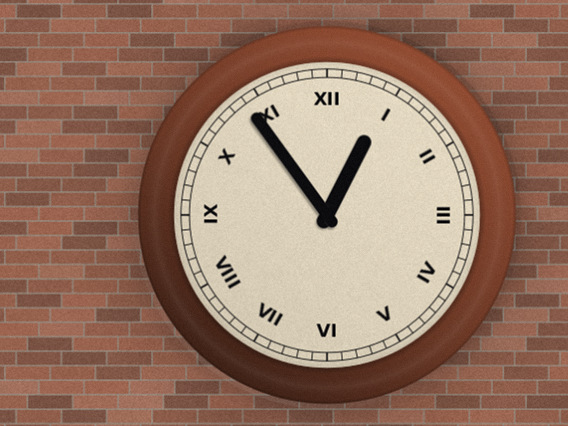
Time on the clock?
12:54
